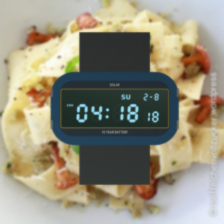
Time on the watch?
4:18:18
